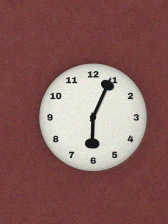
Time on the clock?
6:04
